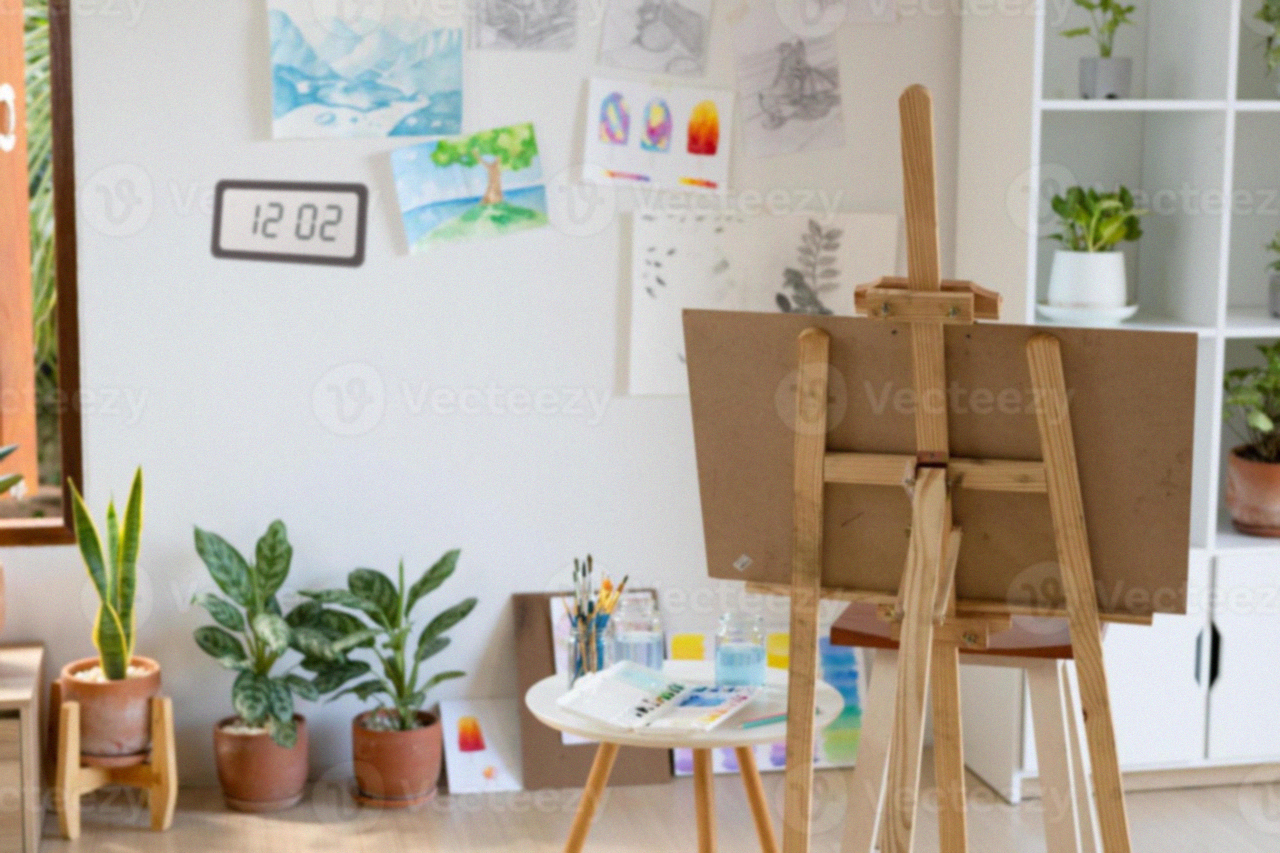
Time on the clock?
12:02
